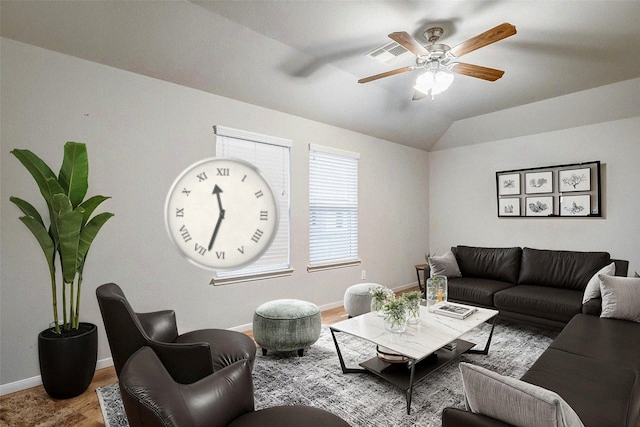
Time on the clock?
11:33
